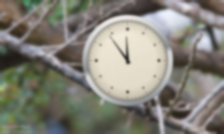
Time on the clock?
11:54
